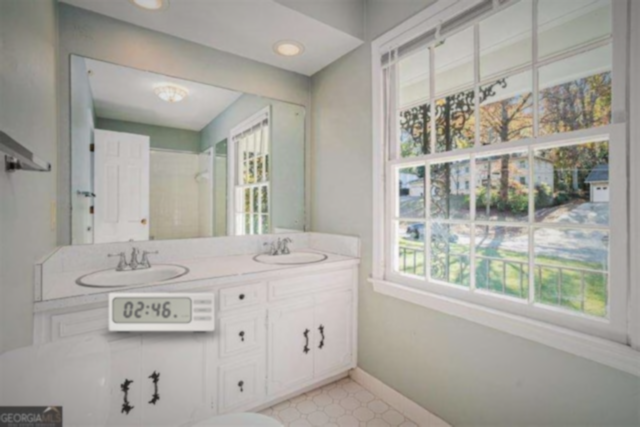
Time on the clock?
2:46
